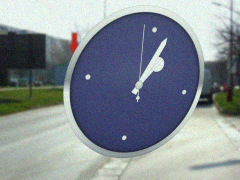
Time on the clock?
1:02:58
